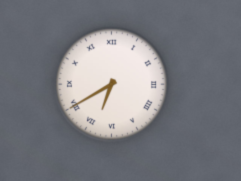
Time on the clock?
6:40
